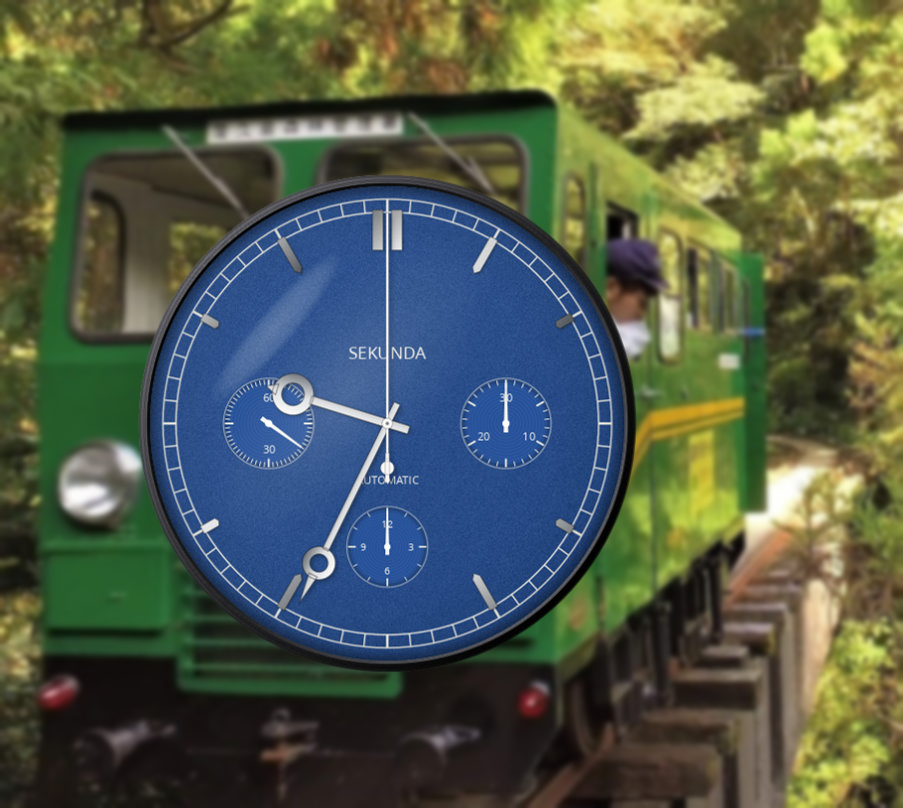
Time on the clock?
9:34:21
